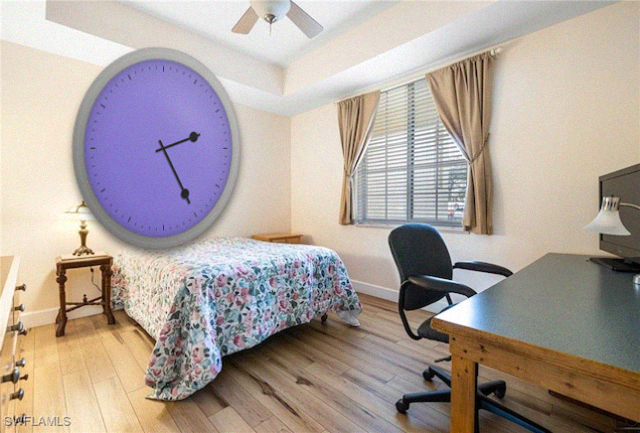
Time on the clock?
2:25
